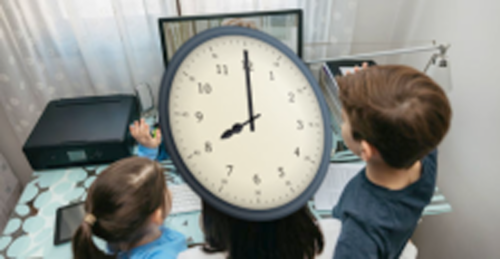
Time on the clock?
8:00
